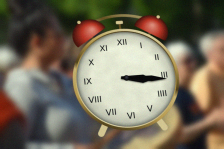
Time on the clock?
3:16
